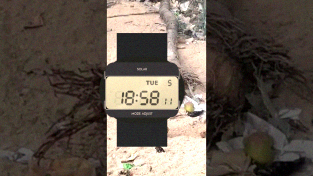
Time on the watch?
18:58:11
